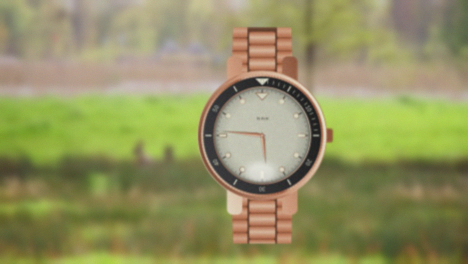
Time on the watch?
5:46
